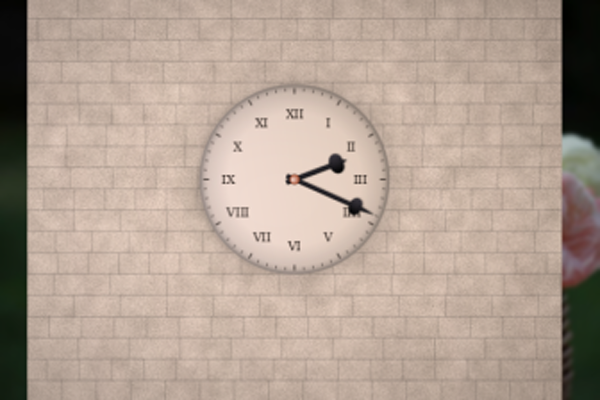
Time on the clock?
2:19
